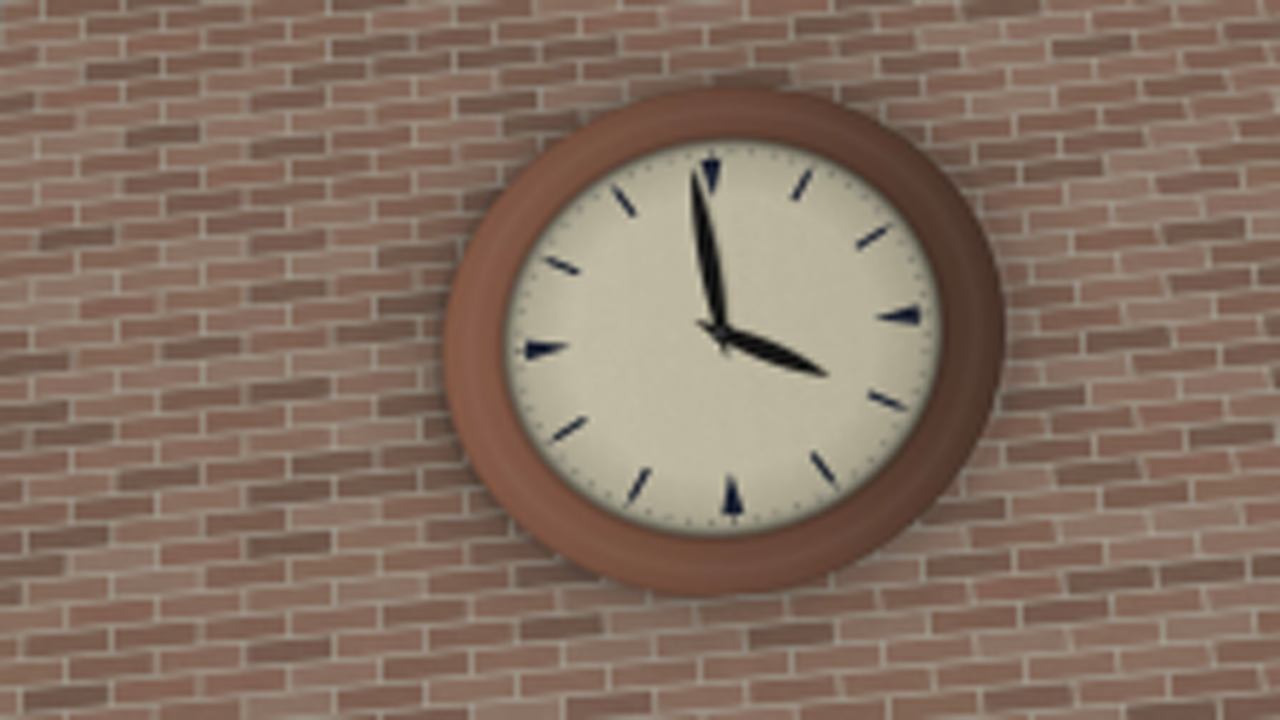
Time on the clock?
3:59
